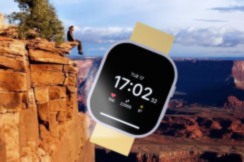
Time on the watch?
17:02
